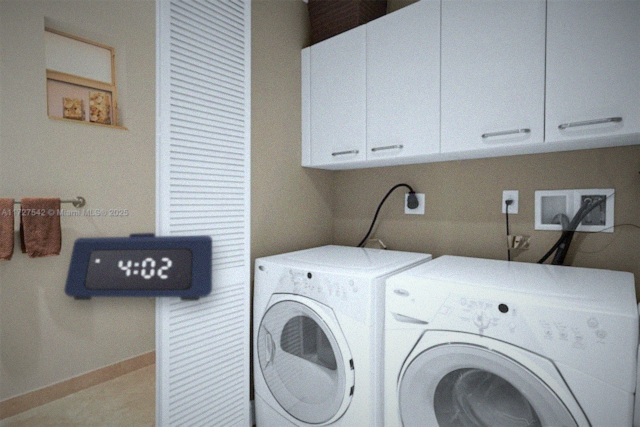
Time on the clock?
4:02
